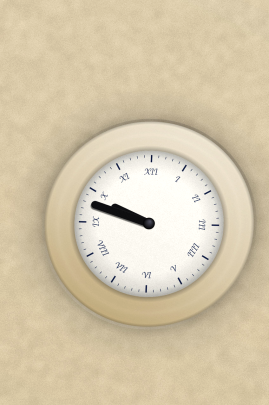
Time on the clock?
9:48
